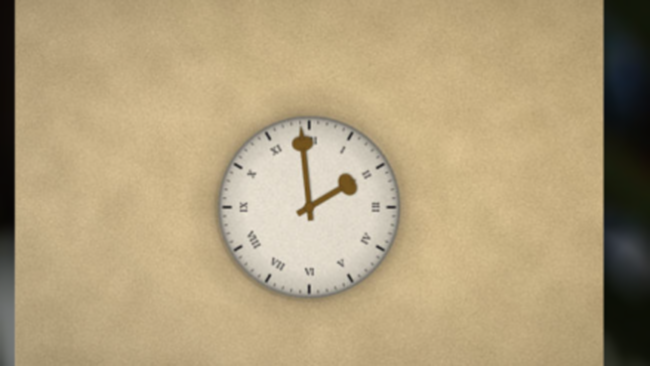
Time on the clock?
1:59
